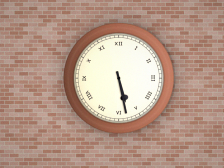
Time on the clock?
5:28
